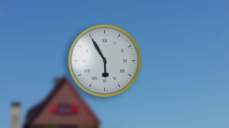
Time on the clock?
5:55
